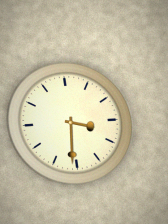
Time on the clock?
3:31
